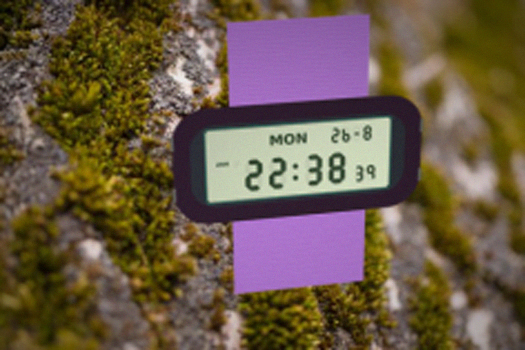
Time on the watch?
22:38:39
